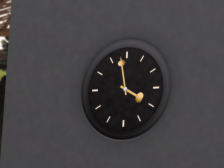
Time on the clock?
3:58
